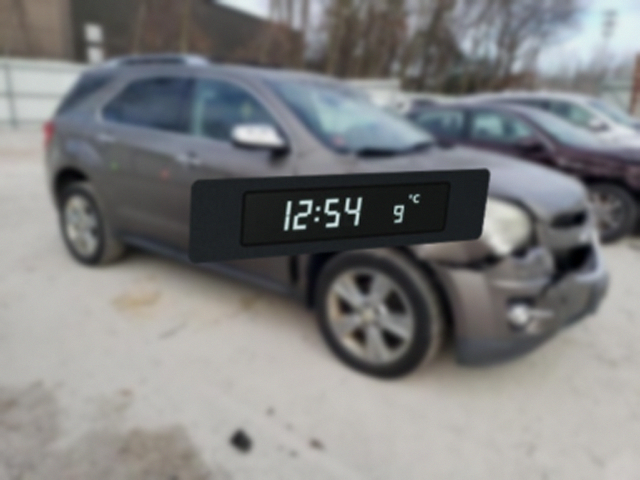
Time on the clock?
12:54
